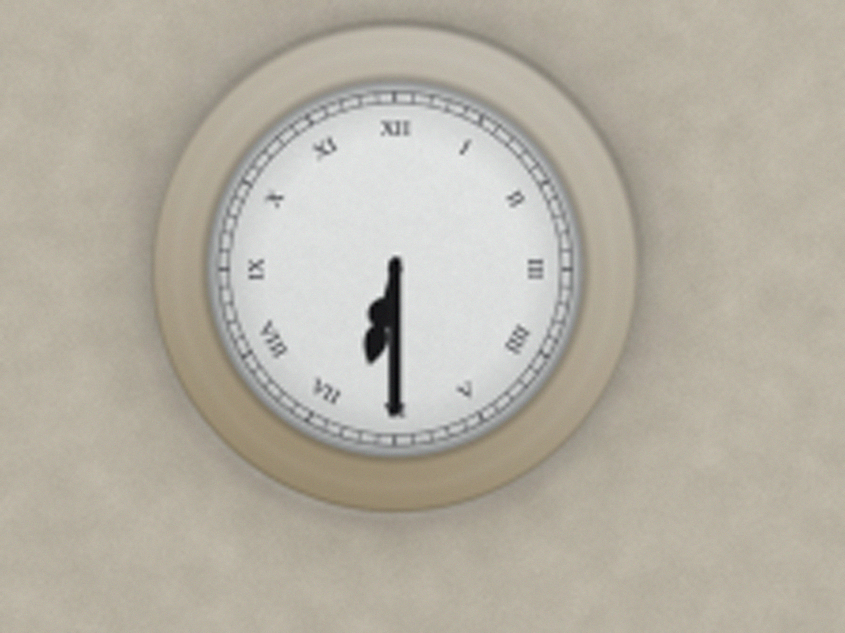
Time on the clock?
6:30
